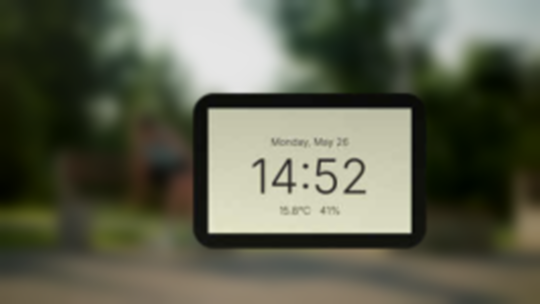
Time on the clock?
14:52
